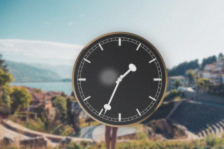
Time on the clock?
1:34
